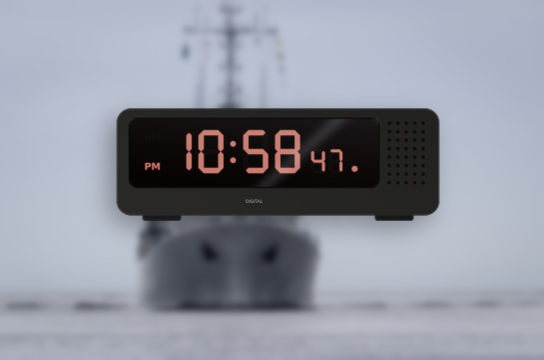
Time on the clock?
10:58:47
